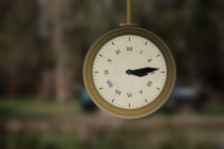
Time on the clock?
3:14
